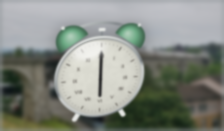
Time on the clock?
6:00
